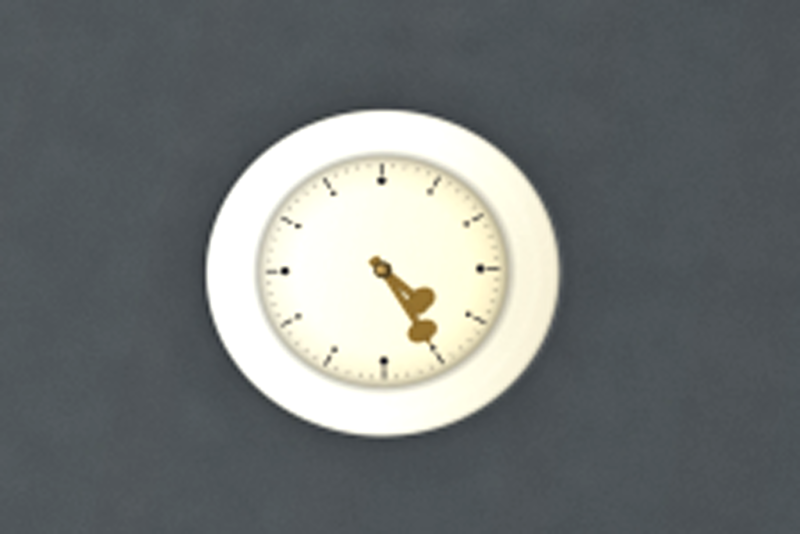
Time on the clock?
4:25
